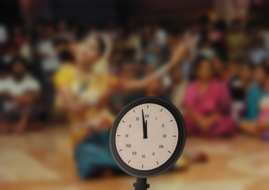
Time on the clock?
11:58
